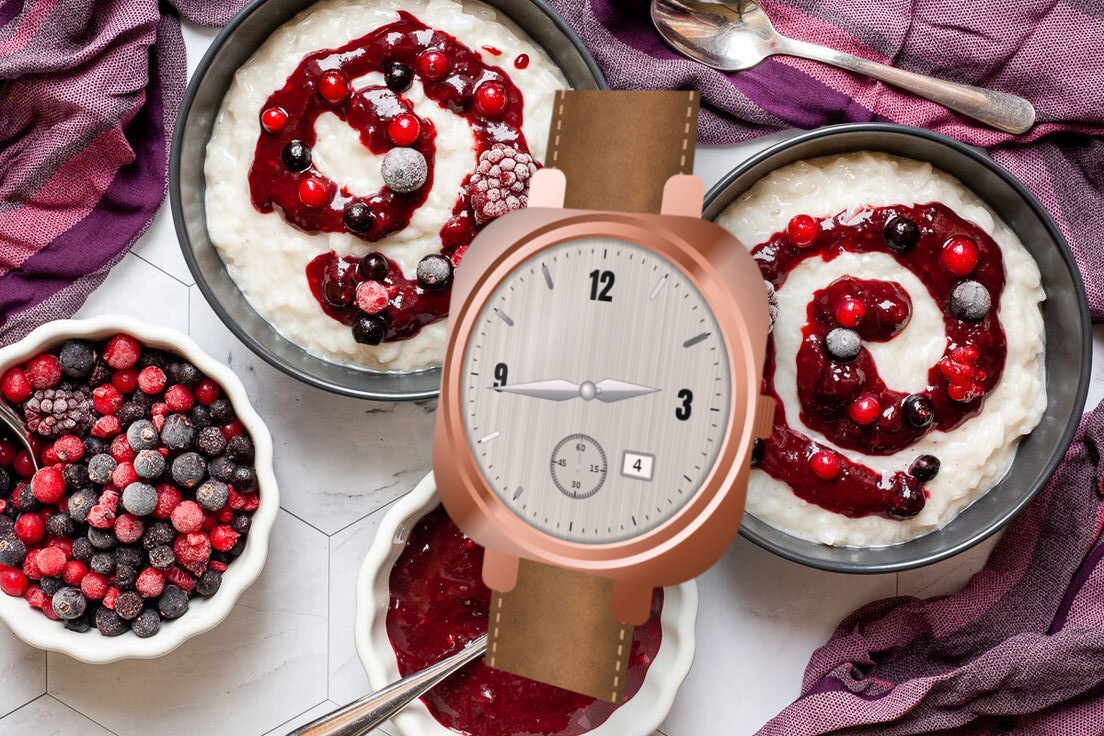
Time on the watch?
2:44
